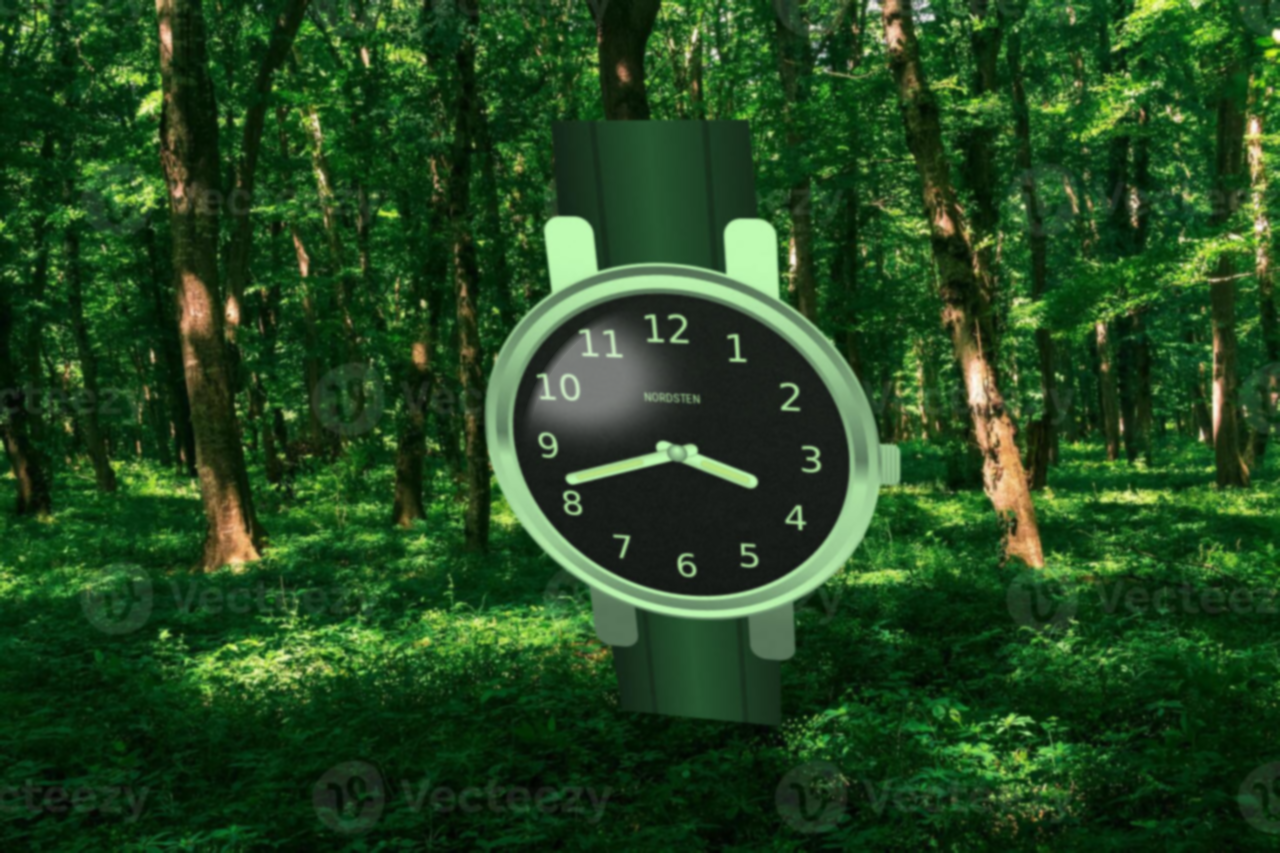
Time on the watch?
3:42
